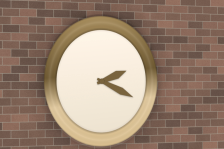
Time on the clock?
2:19
